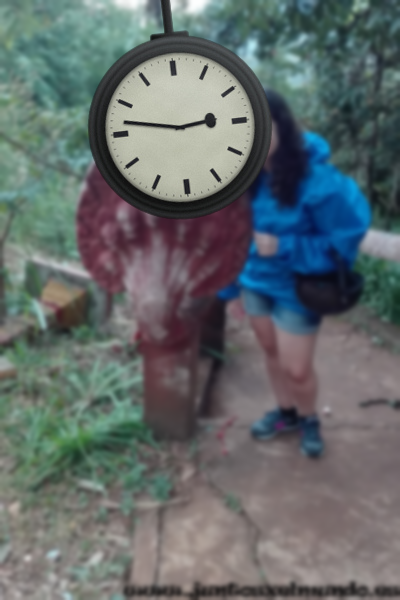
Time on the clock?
2:47
